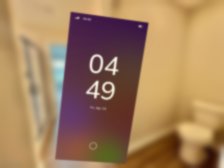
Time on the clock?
4:49
